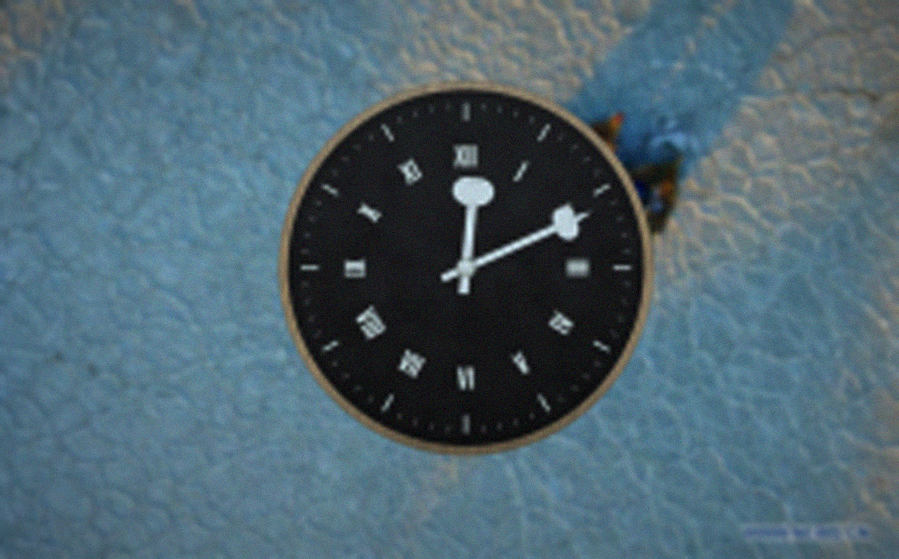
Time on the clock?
12:11
